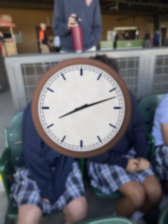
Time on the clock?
8:12
